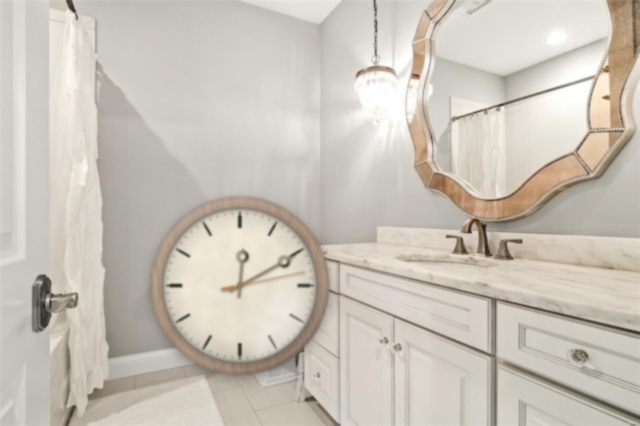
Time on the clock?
12:10:13
